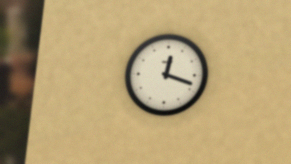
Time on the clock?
12:18
